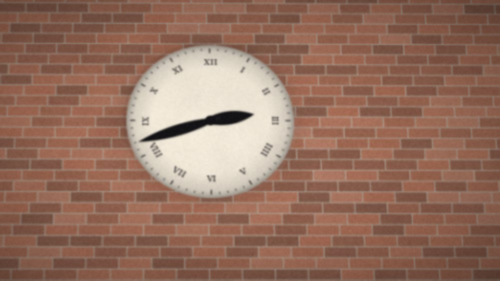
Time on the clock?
2:42
